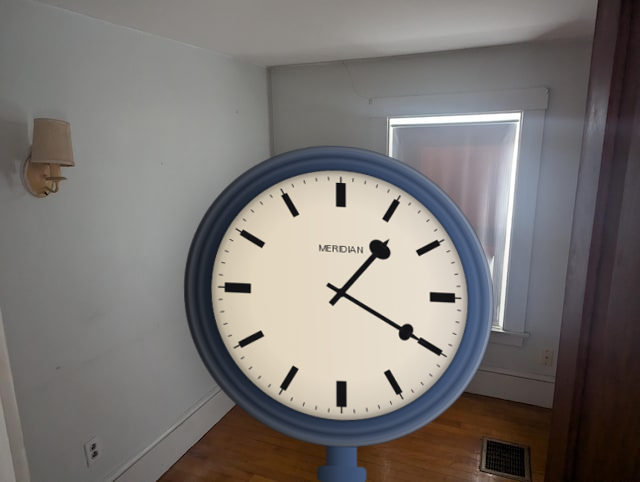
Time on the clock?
1:20
